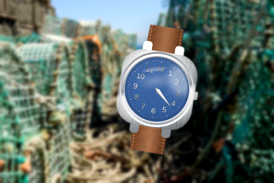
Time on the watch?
4:22
